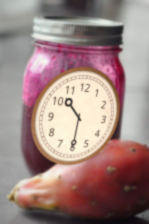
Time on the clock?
10:30
